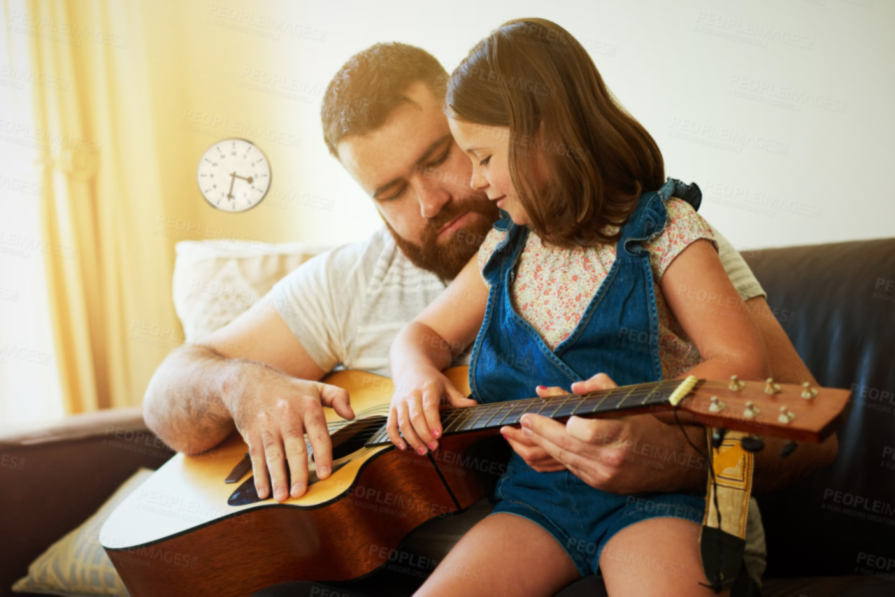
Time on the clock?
3:32
